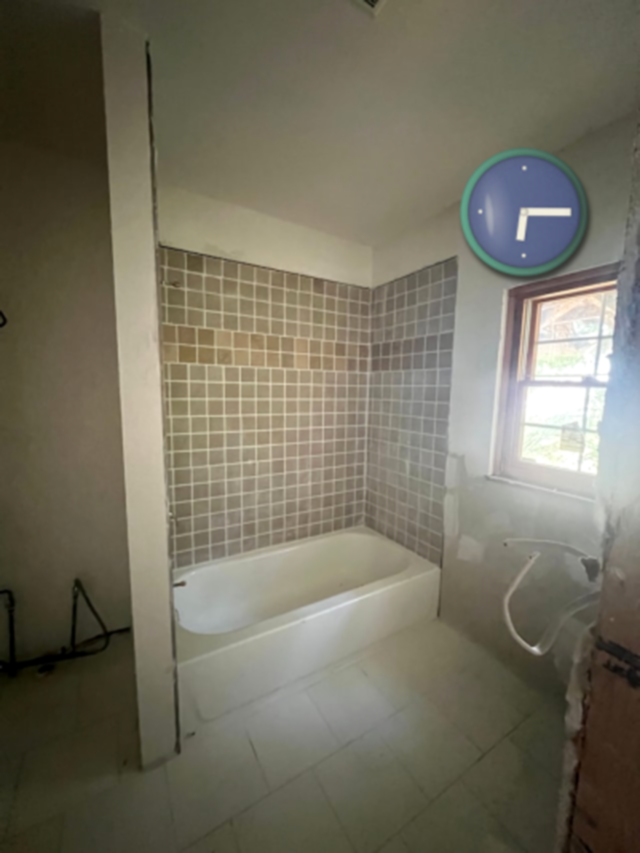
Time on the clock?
6:15
